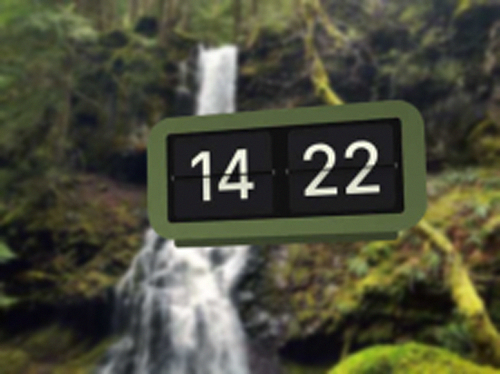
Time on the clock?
14:22
